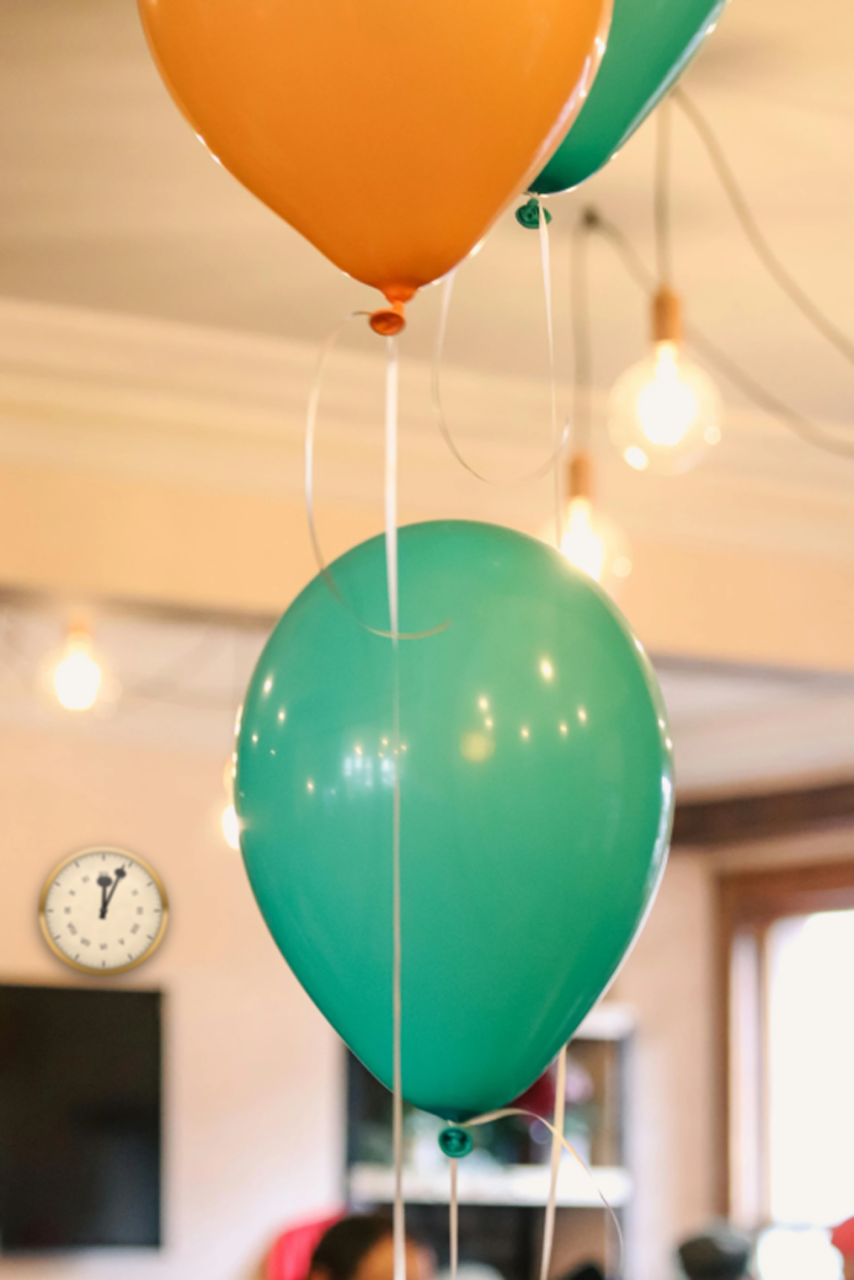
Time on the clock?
12:04
